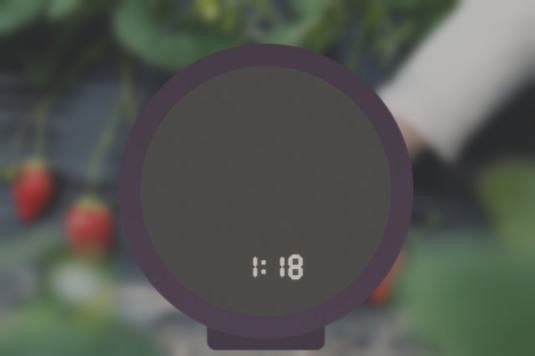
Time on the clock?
1:18
